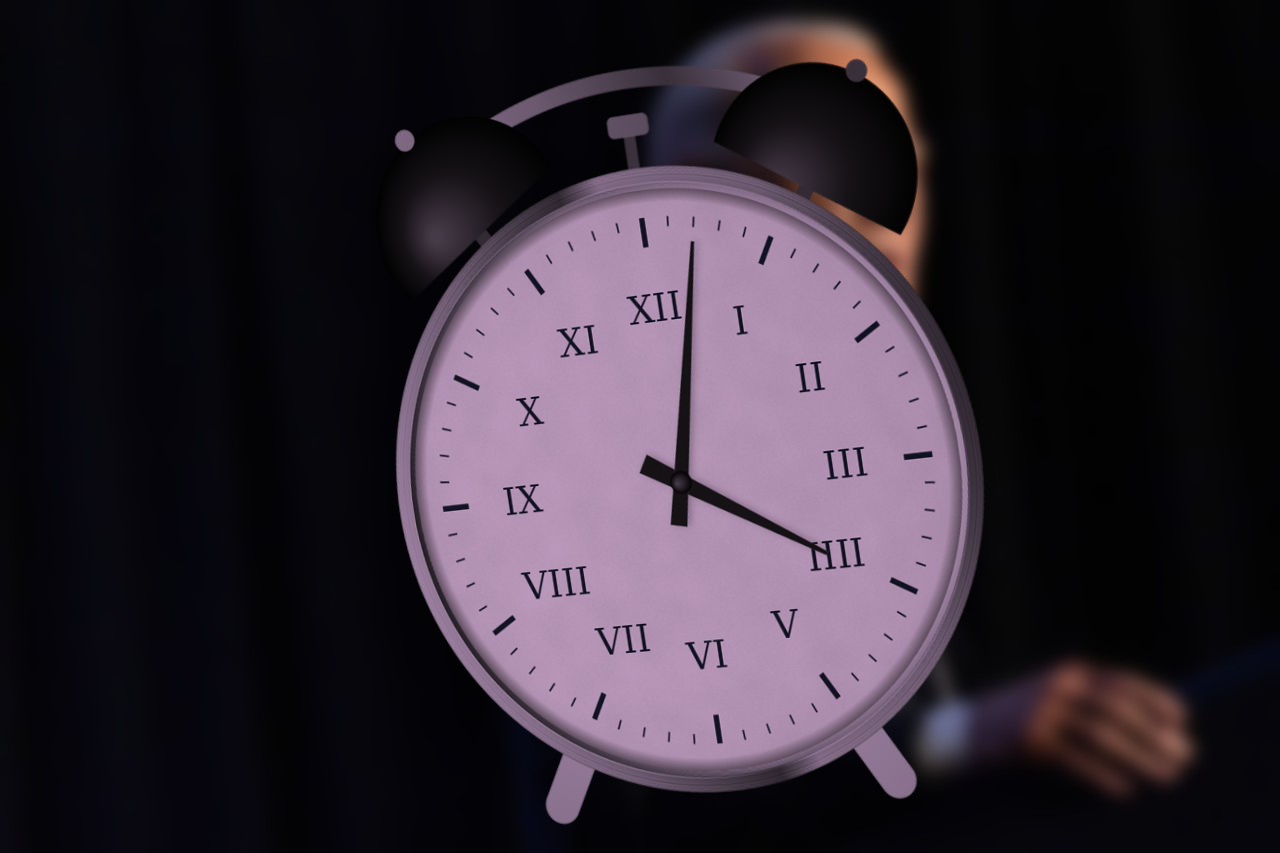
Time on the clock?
4:02
